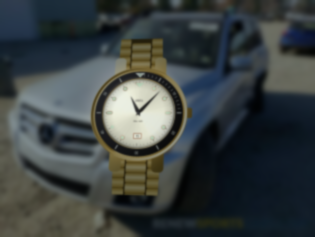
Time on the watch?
11:07
